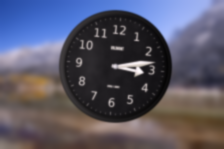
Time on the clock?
3:13
